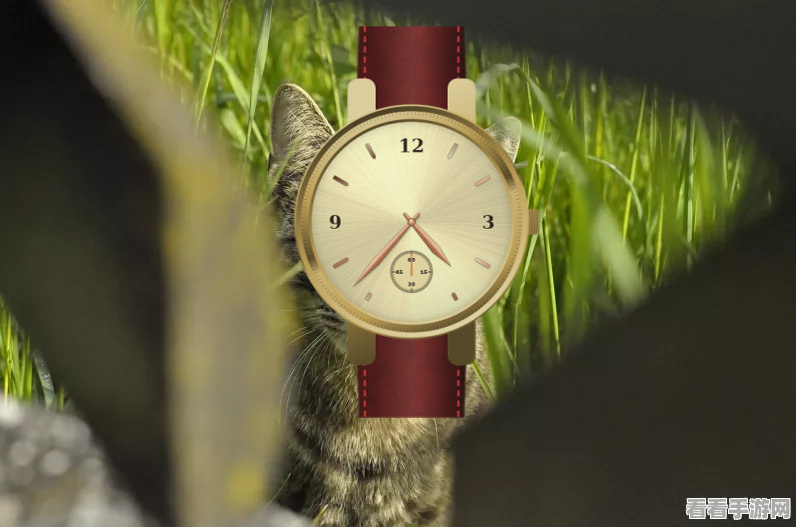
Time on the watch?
4:37
